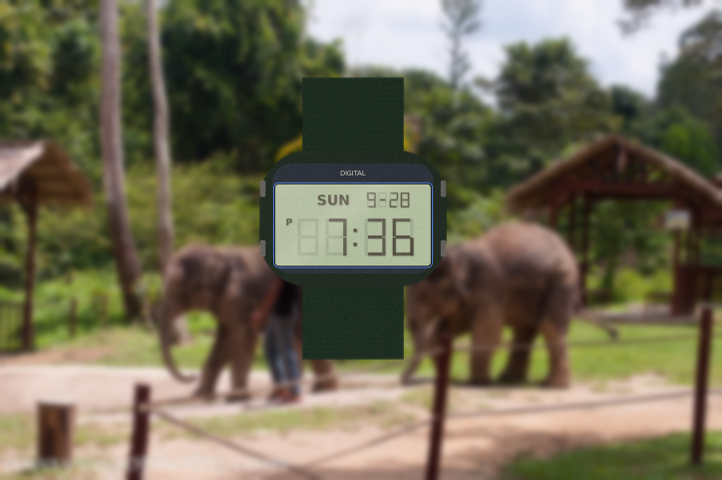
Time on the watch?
7:36
